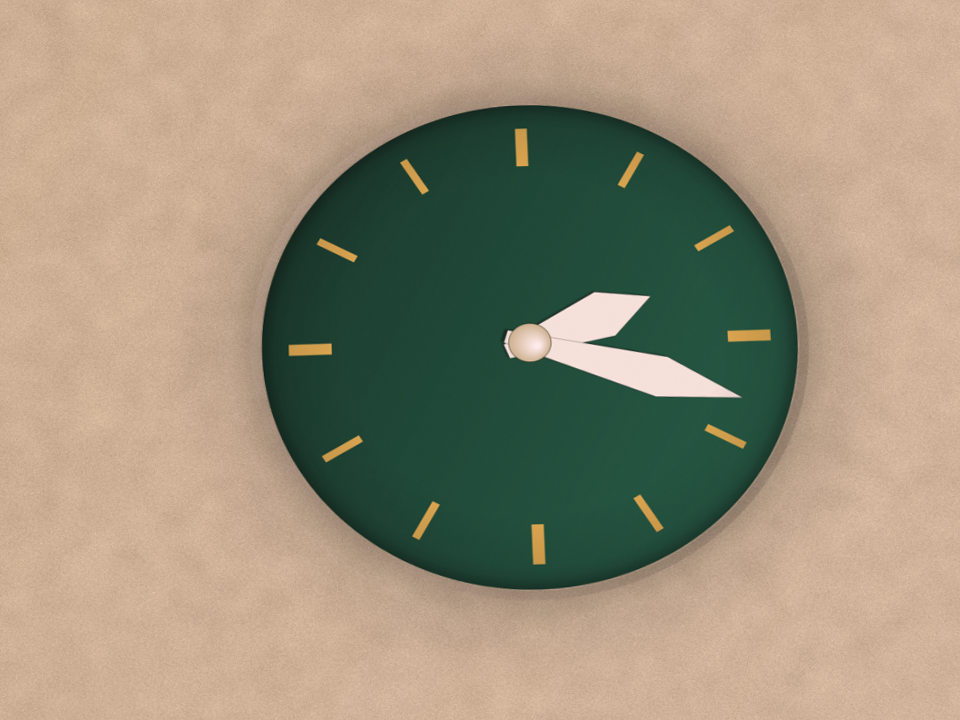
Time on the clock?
2:18
